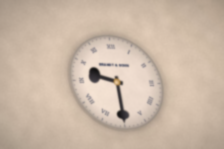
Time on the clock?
9:30
